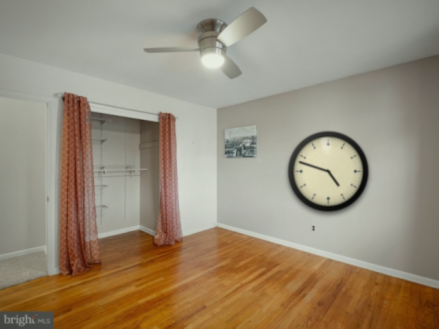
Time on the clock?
4:48
